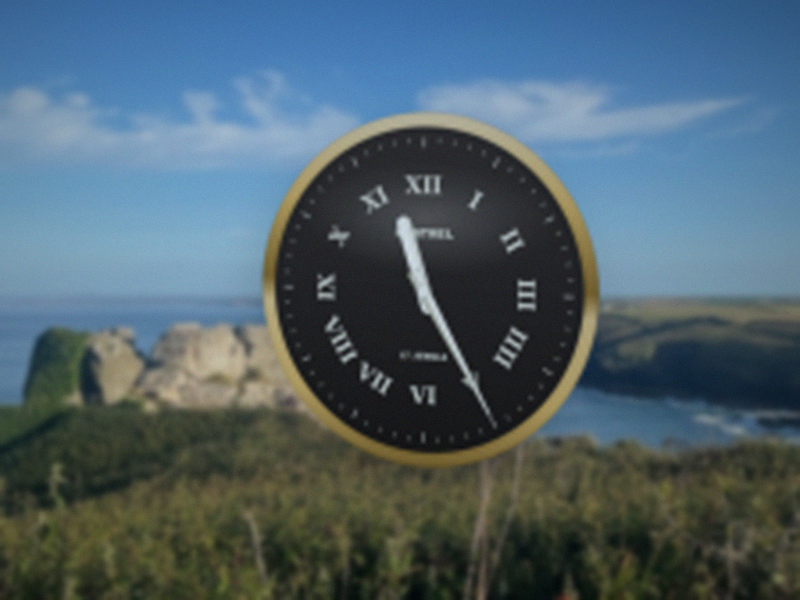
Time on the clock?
11:25
